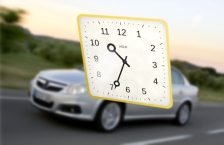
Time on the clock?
10:34
